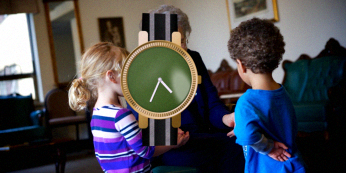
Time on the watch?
4:34
